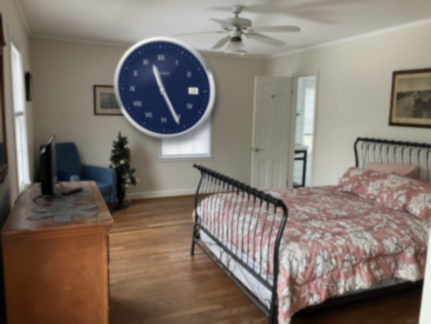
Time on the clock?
11:26
